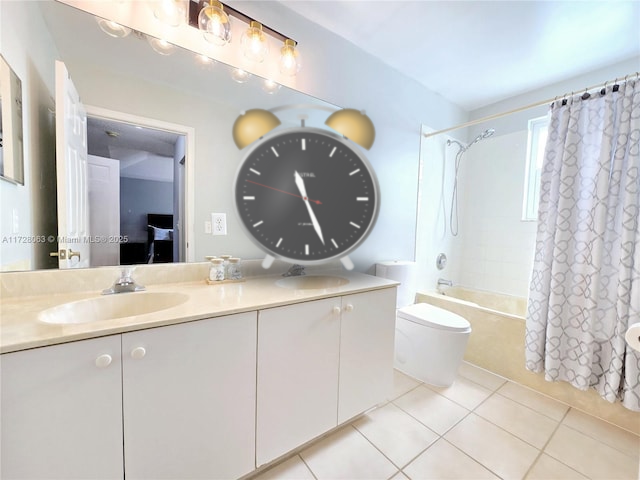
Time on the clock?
11:26:48
